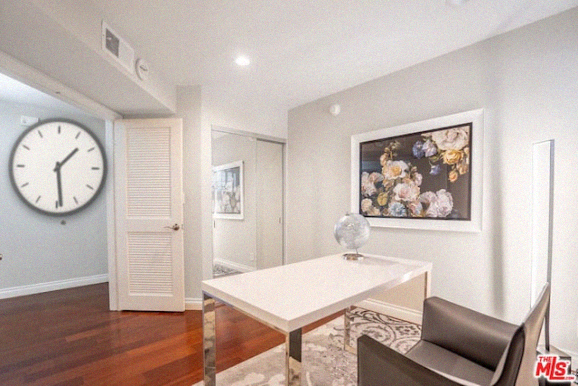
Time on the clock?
1:29
